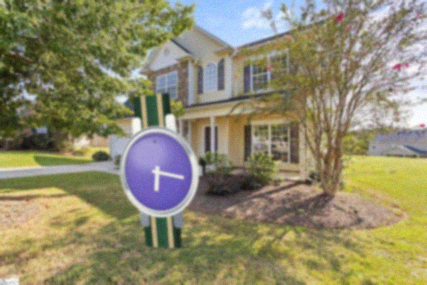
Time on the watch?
6:17
